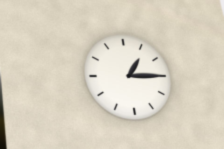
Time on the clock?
1:15
